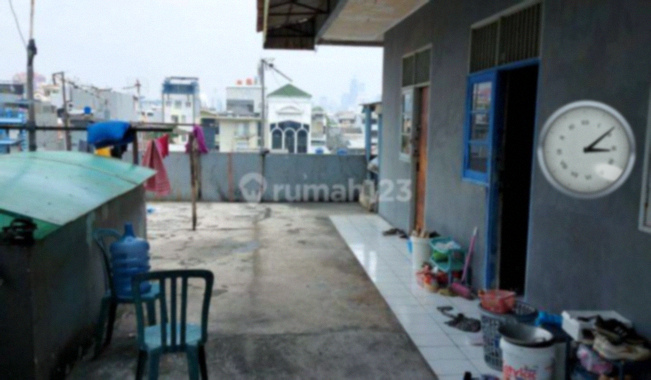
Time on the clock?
3:09
